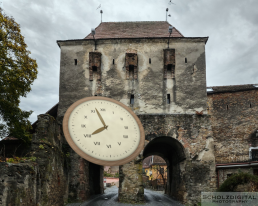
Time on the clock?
7:57
